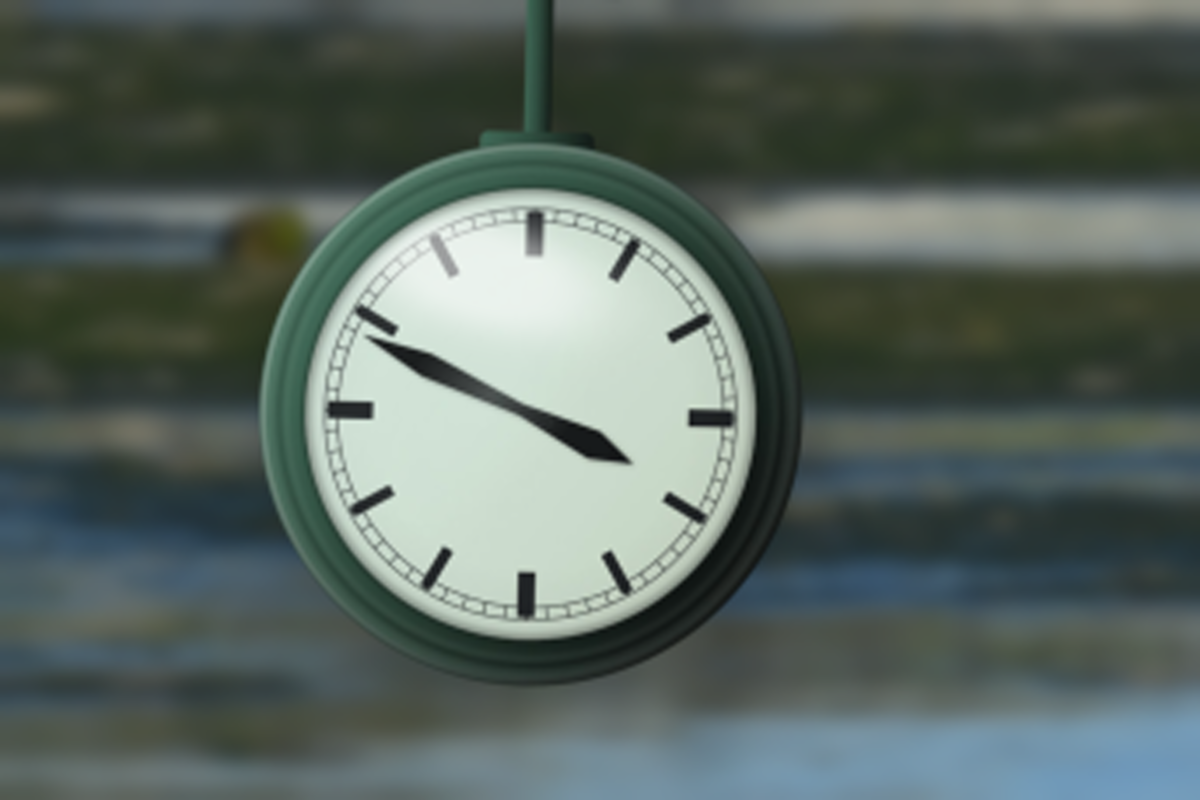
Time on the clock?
3:49
